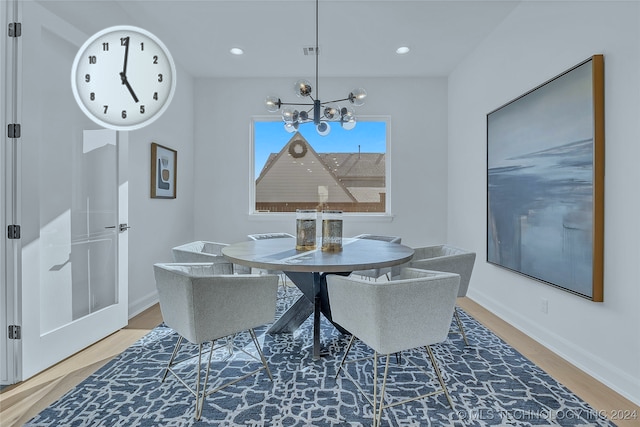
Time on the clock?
5:01
